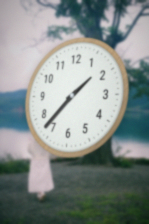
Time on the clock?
1:37
